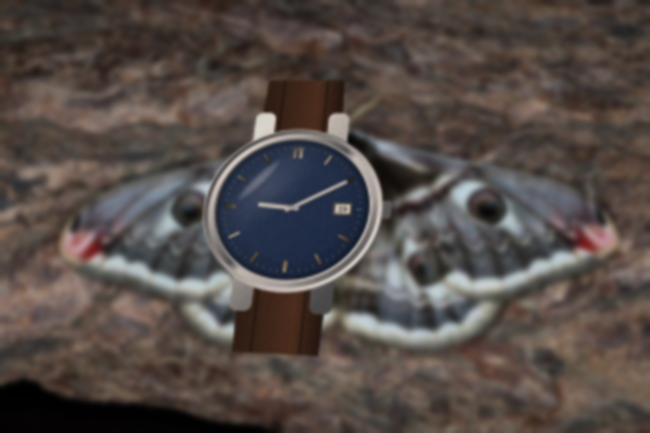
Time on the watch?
9:10
